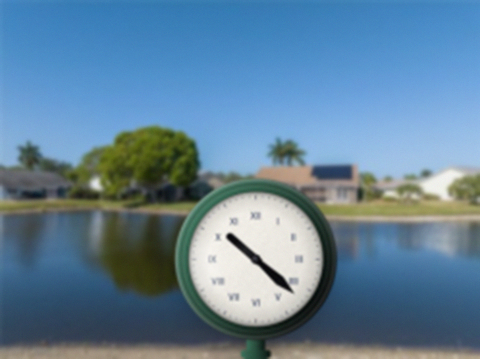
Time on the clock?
10:22
